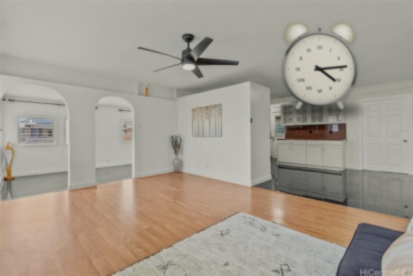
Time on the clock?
4:14
